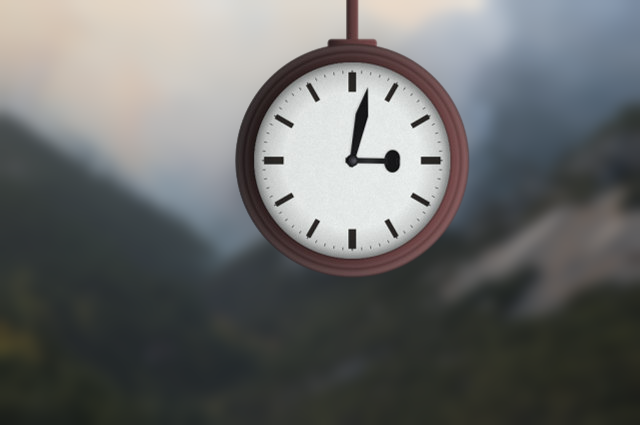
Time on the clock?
3:02
